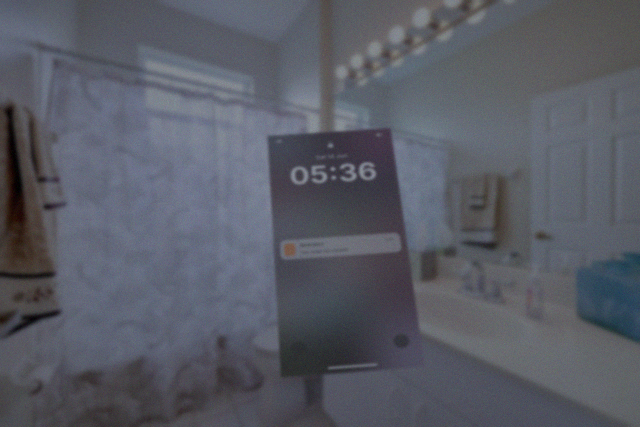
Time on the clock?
5:36
